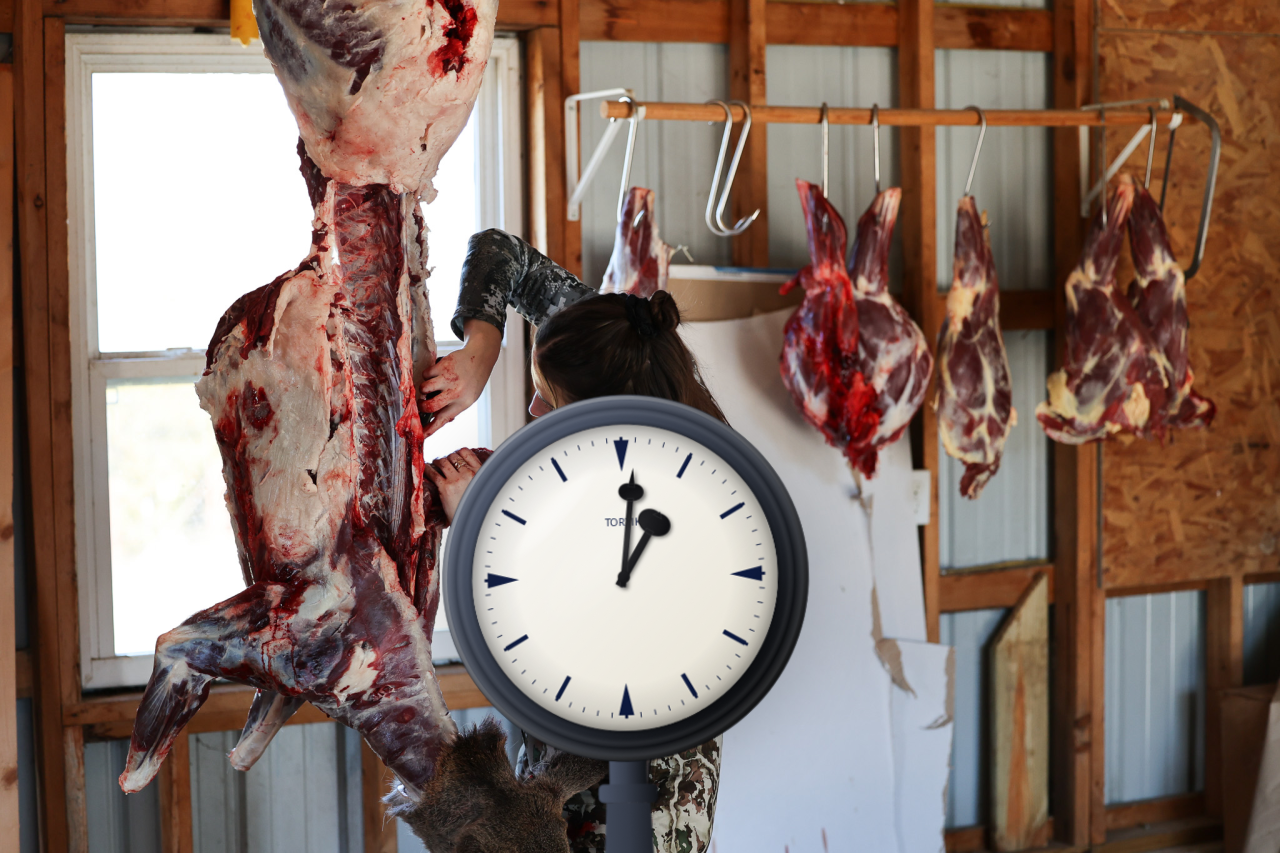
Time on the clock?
1:01
